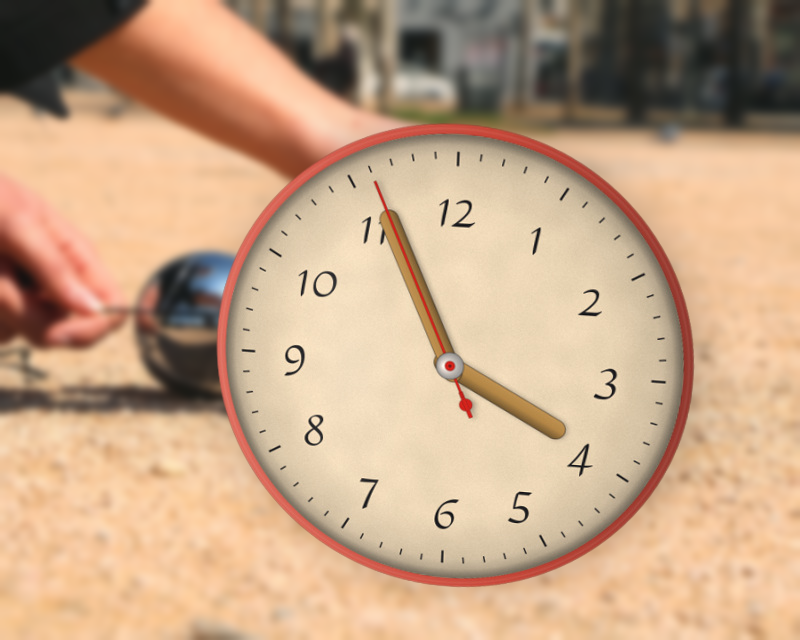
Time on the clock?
3:55:56
